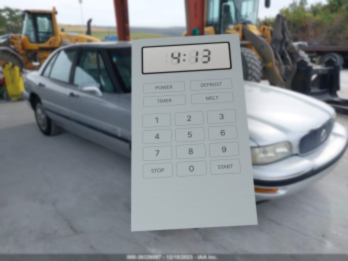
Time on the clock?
4:13
